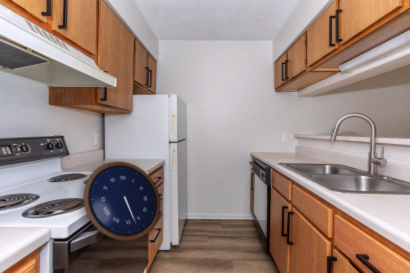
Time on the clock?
5:27
